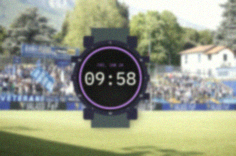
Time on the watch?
9:58
